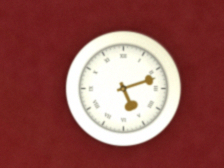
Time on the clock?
5:12
